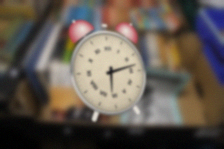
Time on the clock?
6:13
